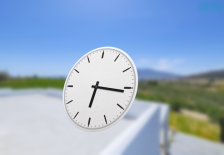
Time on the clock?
6:16
